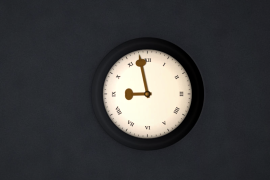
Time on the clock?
8:58
